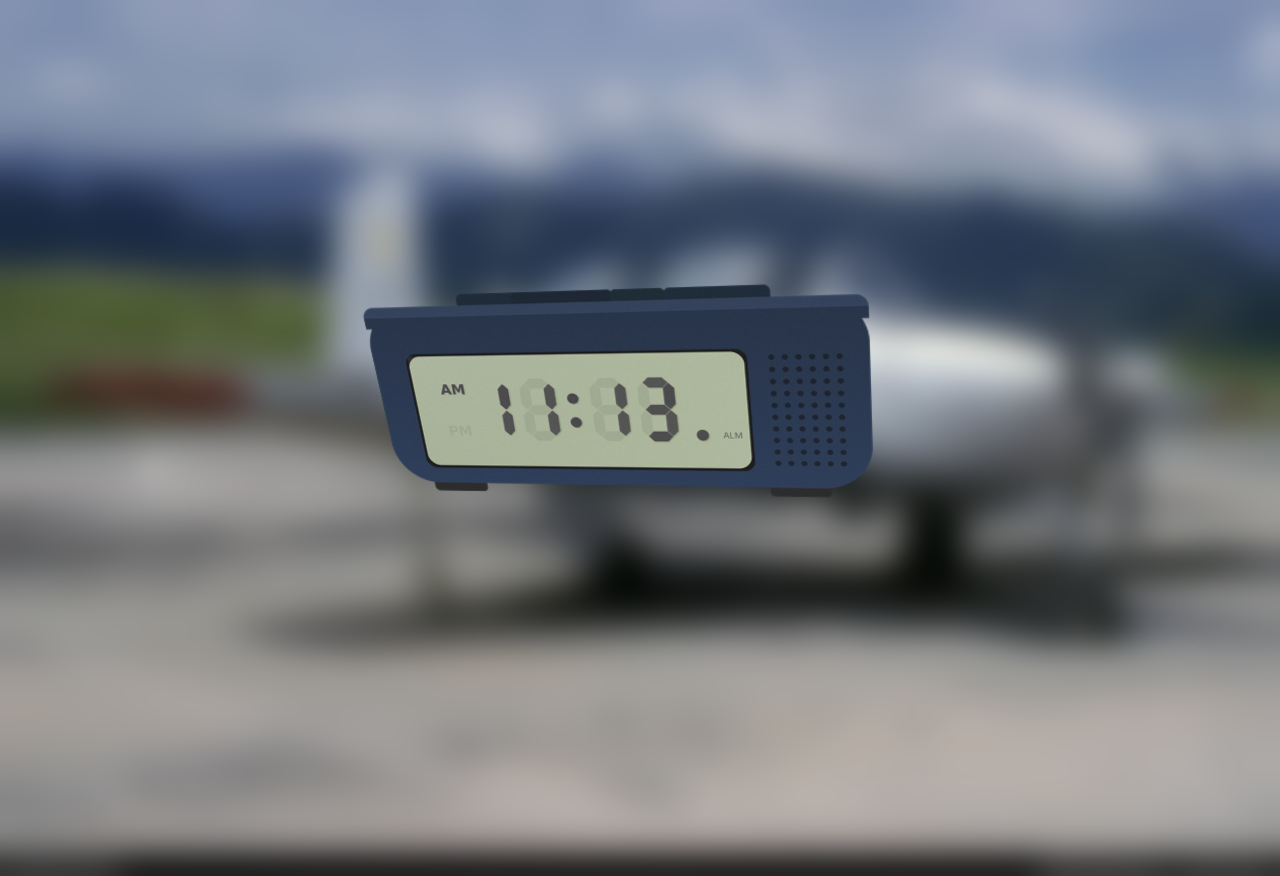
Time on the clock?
11:13
